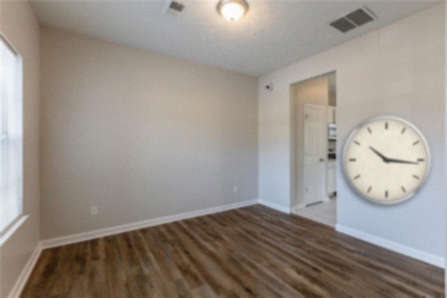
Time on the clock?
10:16
